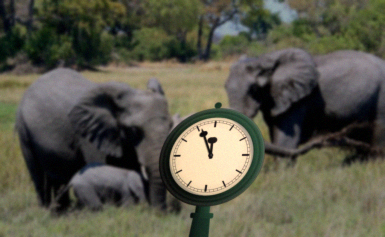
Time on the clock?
11:56
